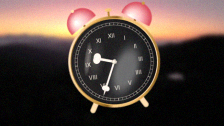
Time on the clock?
9:34
